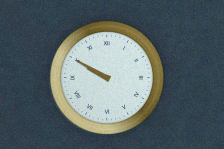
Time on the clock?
9:50
